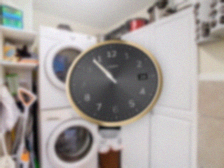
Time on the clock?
10:54
